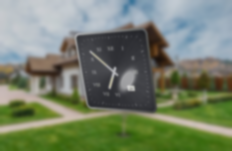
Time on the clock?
6:52
